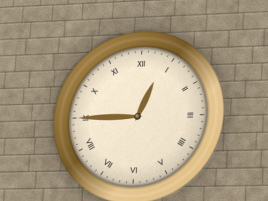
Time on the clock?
12:45
